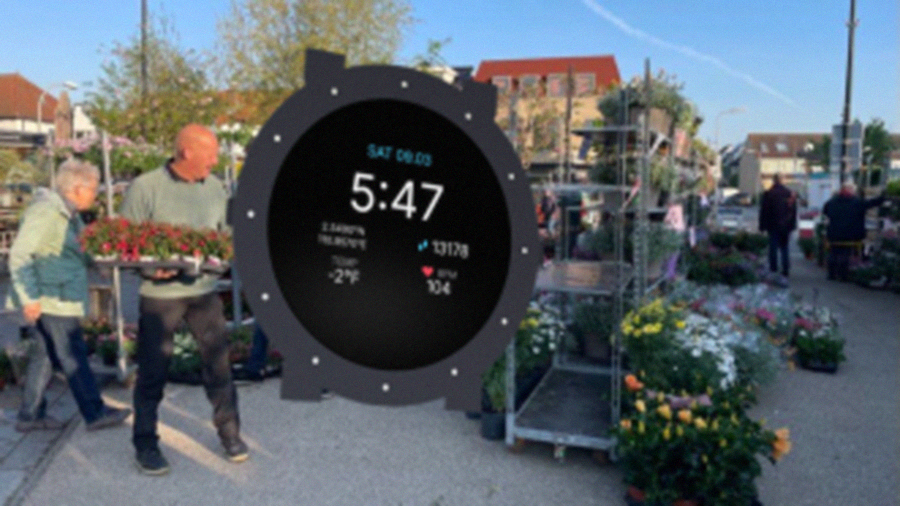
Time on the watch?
5:47
